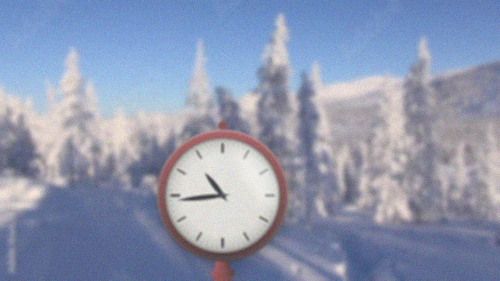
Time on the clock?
10:44
